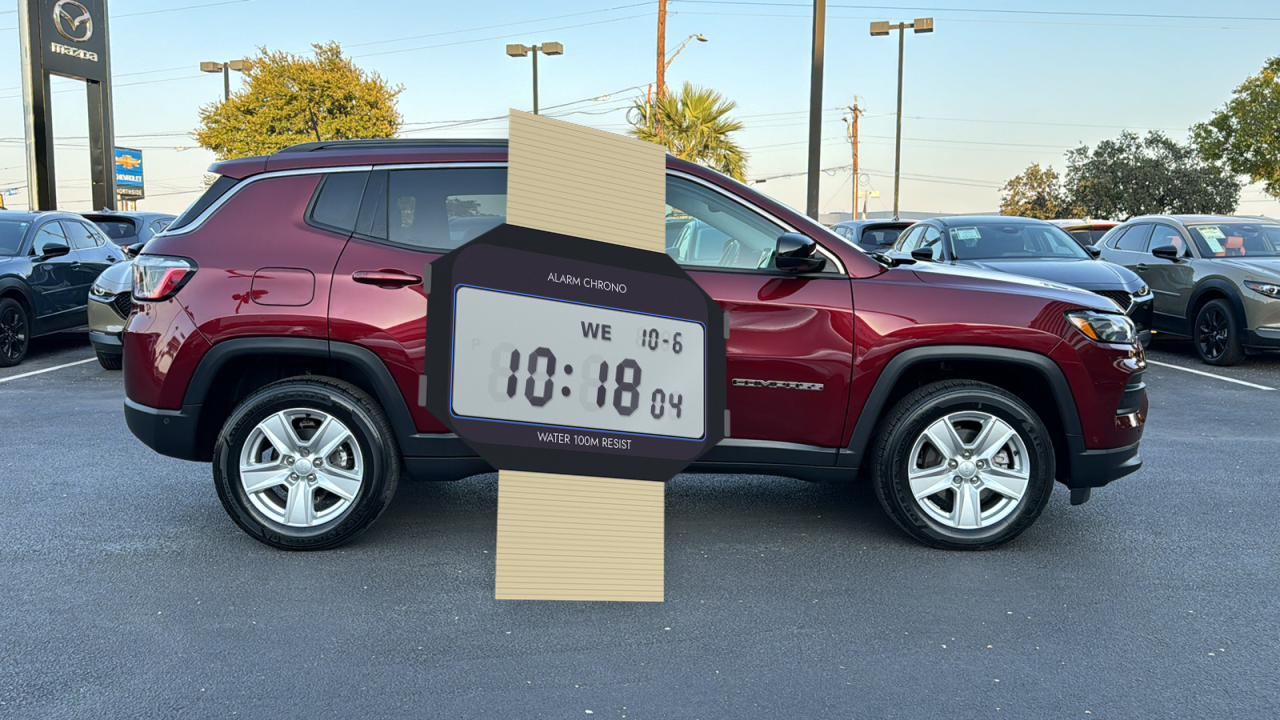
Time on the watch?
10:18:04
